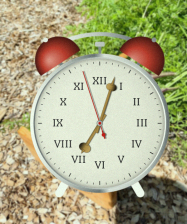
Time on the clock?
7:02:57
